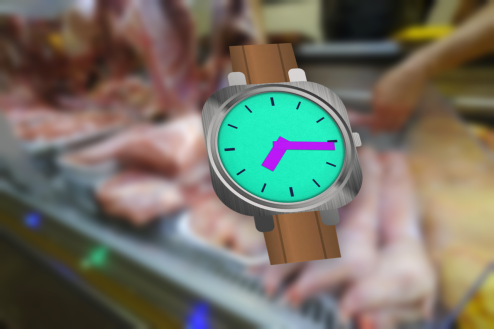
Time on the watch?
7:16
